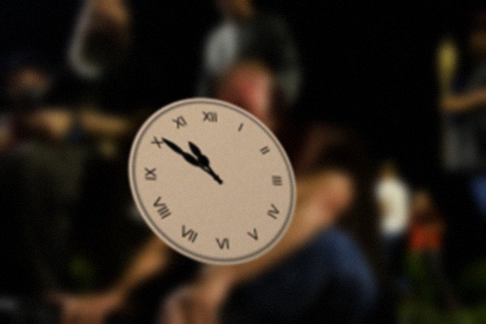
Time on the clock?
10:51
